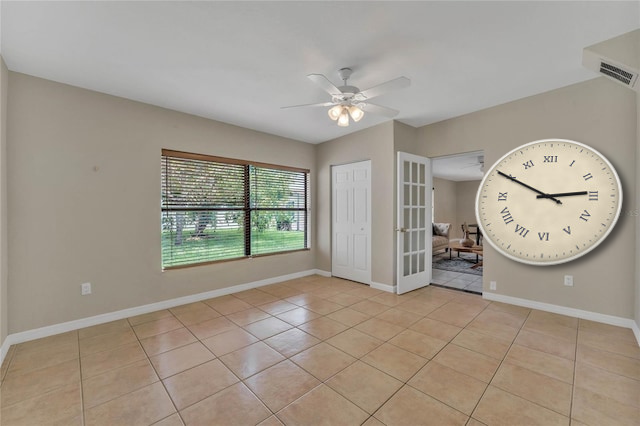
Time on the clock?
2:49:50
